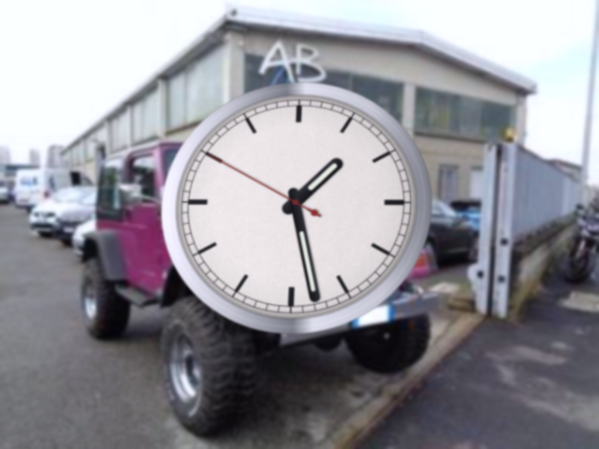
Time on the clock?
1:27:50
